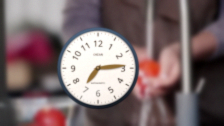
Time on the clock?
7:14
